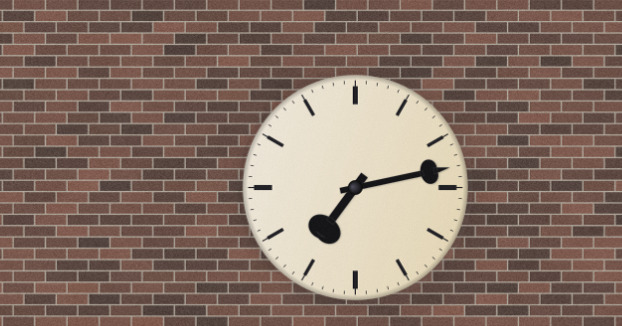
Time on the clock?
7:13
